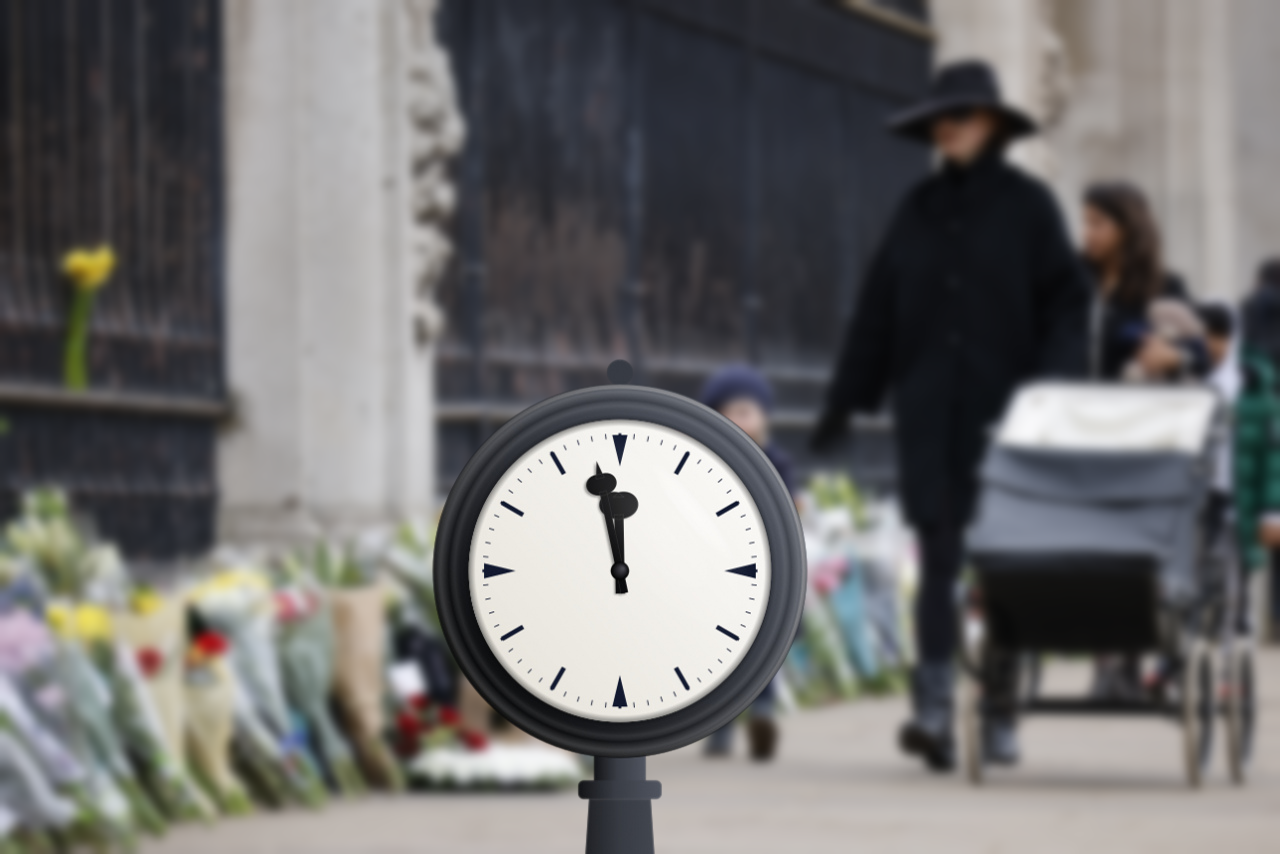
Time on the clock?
11:58
